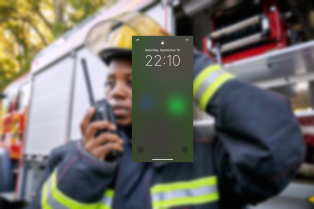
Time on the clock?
22:10
